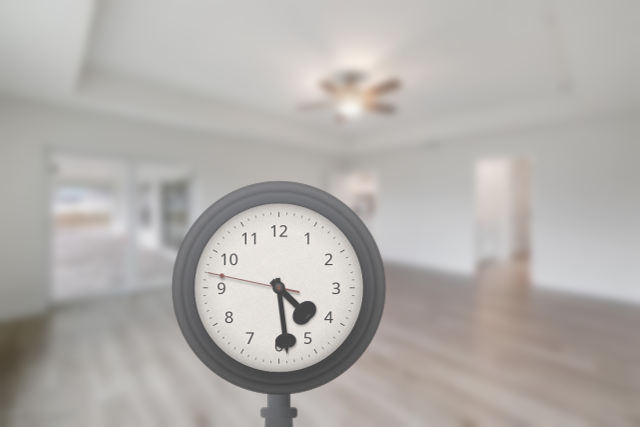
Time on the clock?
4:28:47
